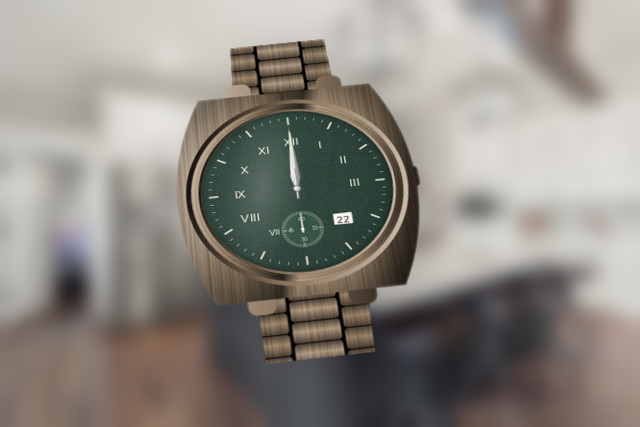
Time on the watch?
12:00
